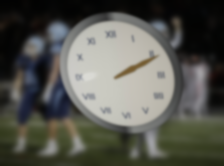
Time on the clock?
2:11
